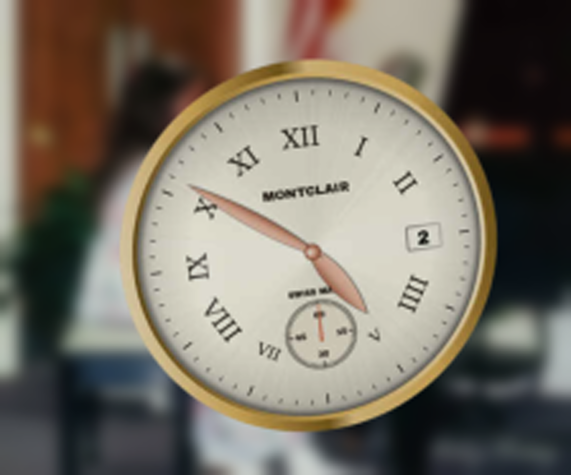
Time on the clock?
4:51
